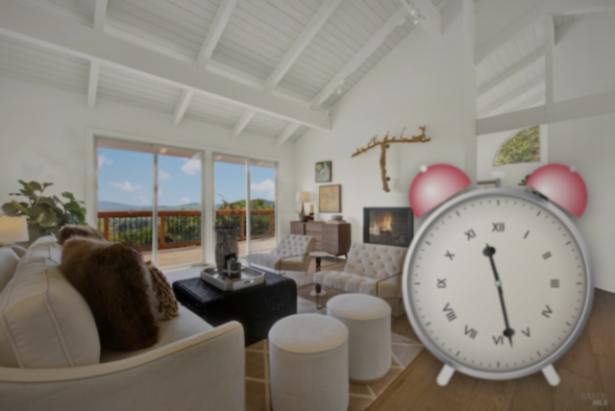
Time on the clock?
11:28
